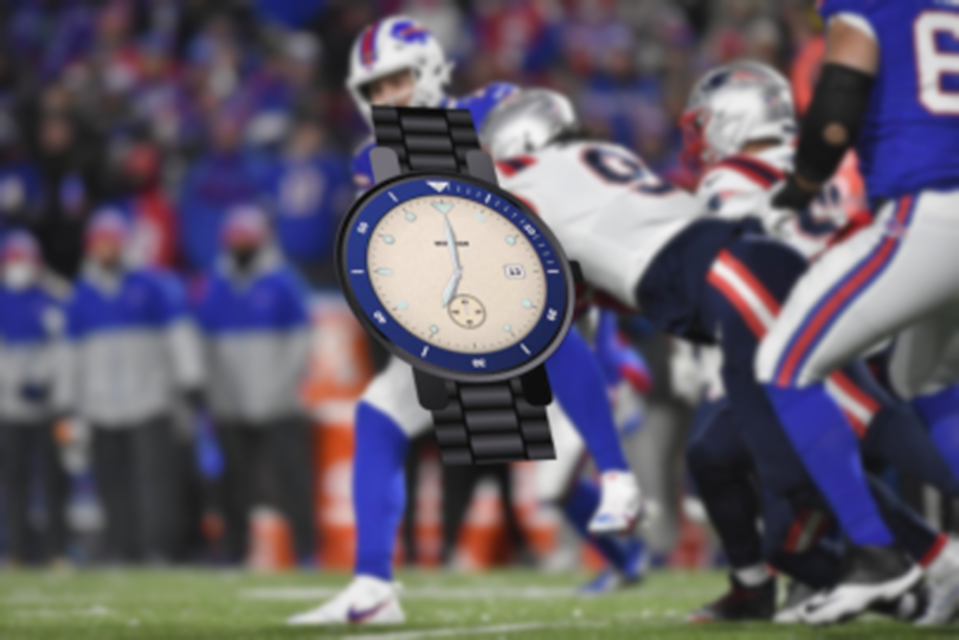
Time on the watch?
7:00
